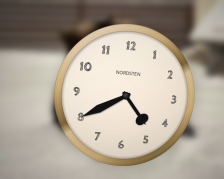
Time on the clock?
4:40
